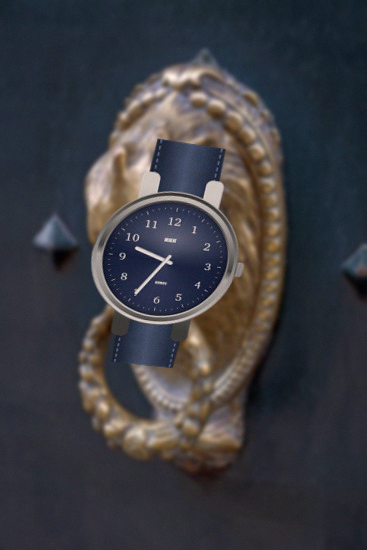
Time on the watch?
9:35
